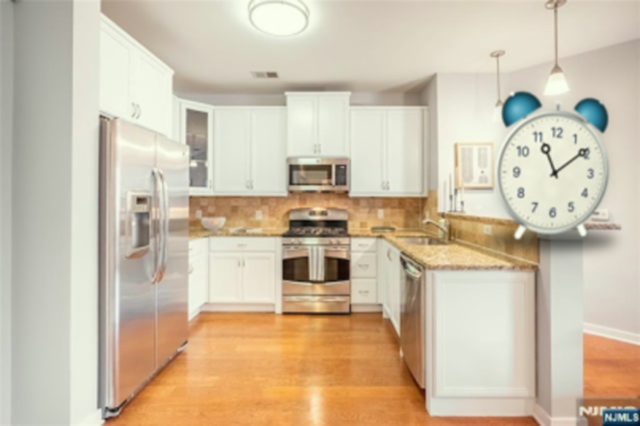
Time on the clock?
11:09
